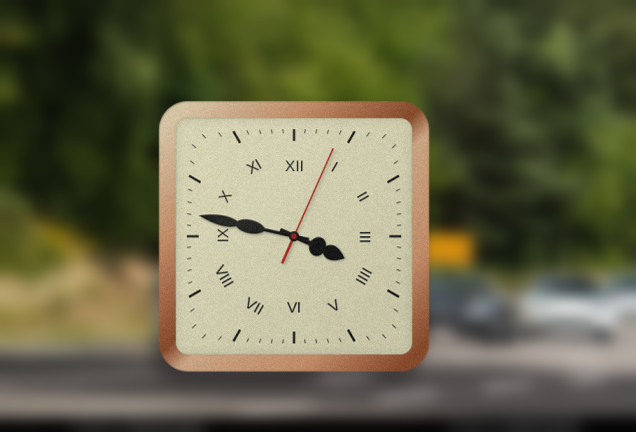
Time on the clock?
3:47:04
